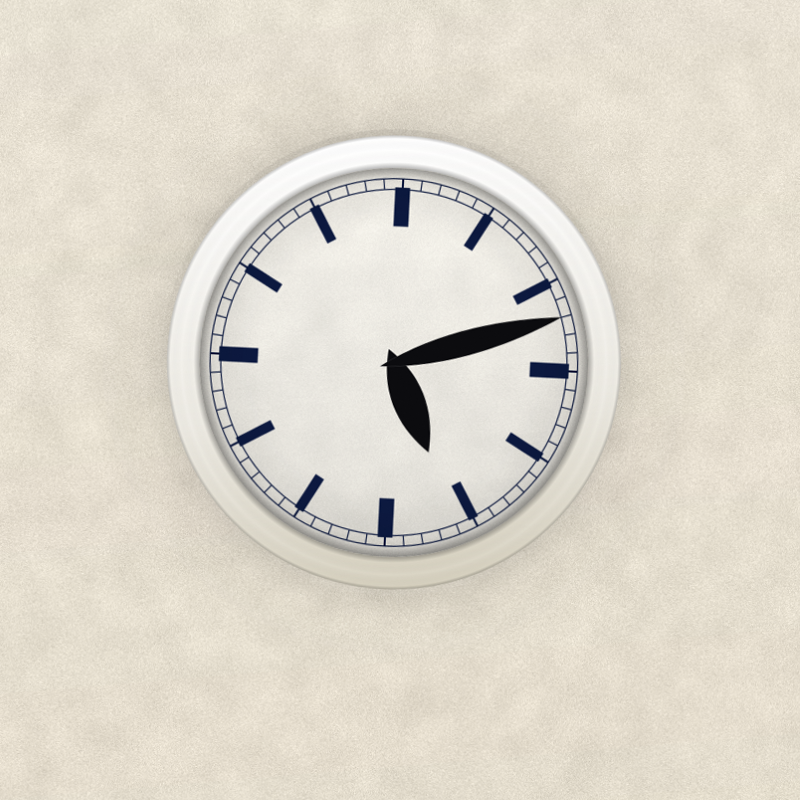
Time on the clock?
5:12
